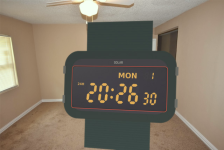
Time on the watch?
20:26:30
